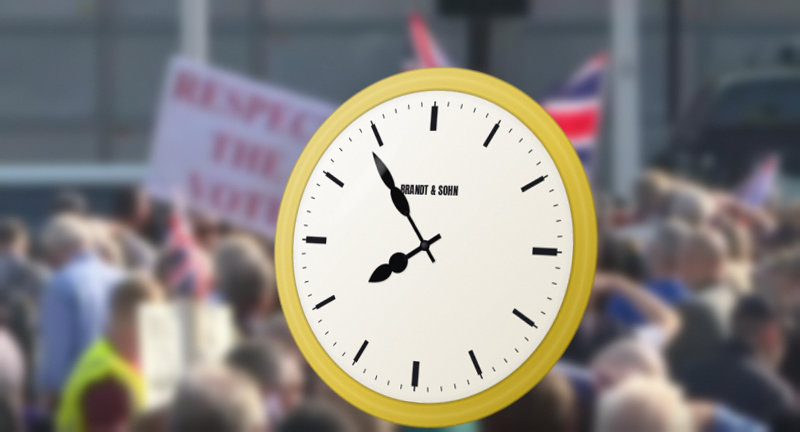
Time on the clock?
7:54
